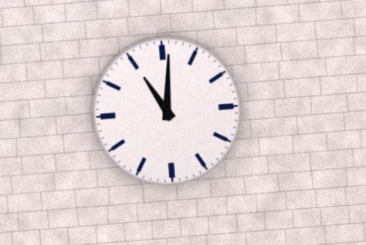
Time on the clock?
11:01
